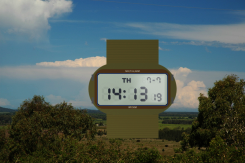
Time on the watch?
14:13:19
